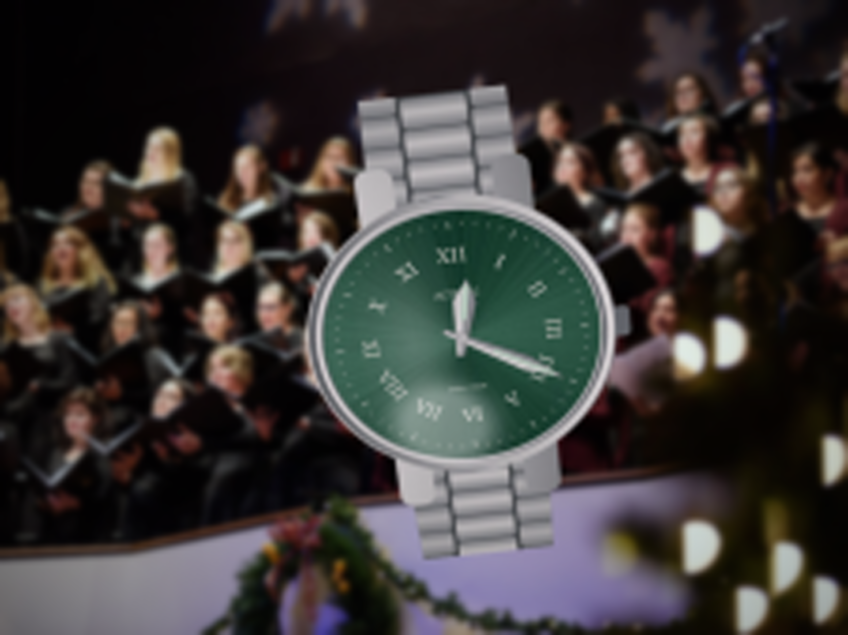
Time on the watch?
12:20
